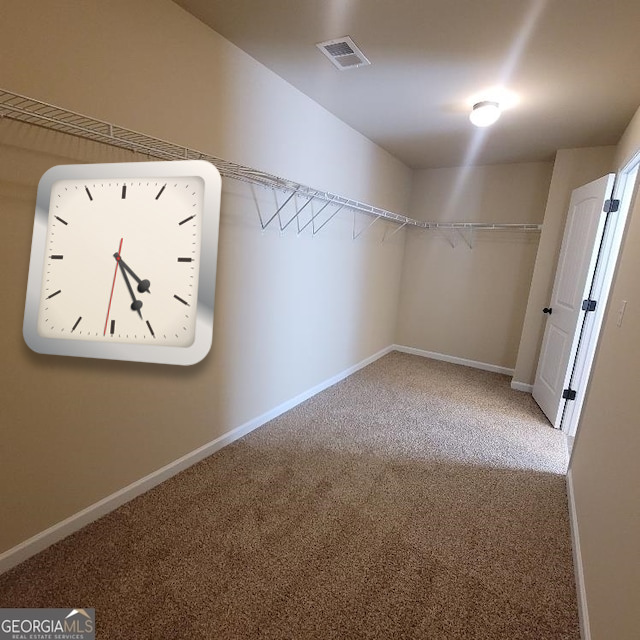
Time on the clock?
4:25:31
